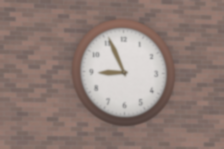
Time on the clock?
8:56
